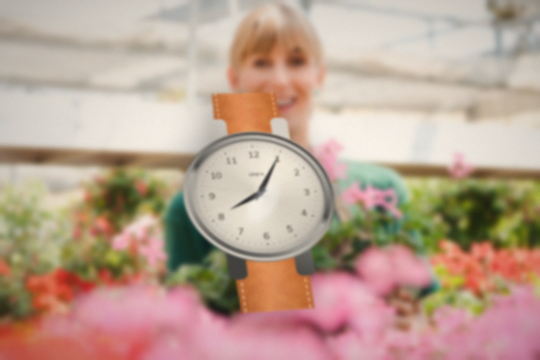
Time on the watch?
8:05
